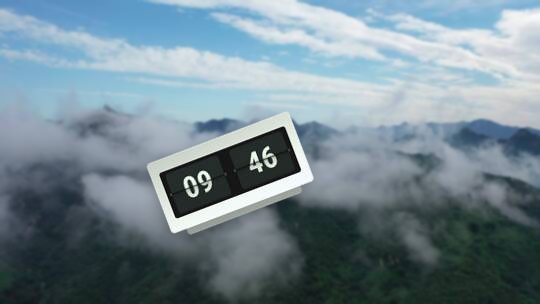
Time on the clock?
9:46
